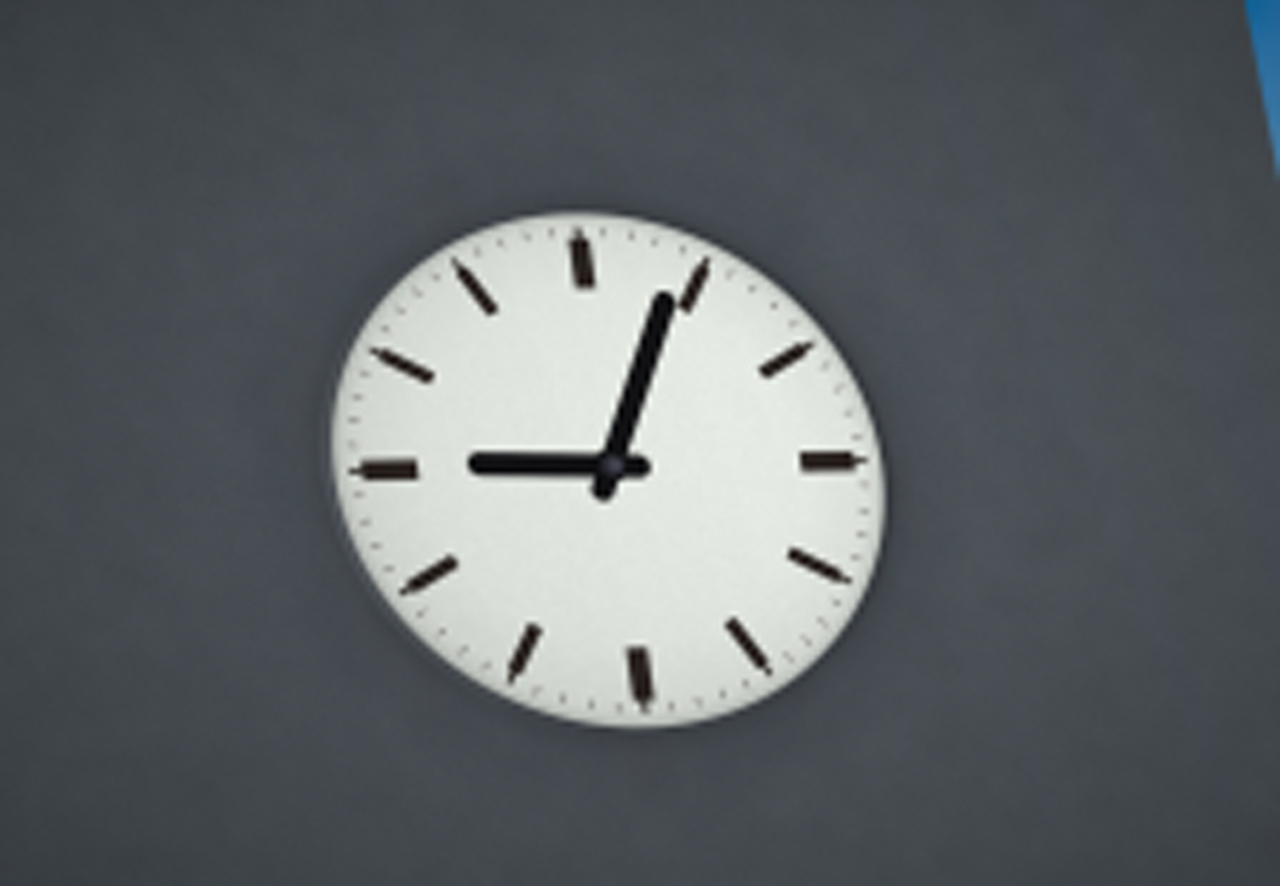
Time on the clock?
9:04
